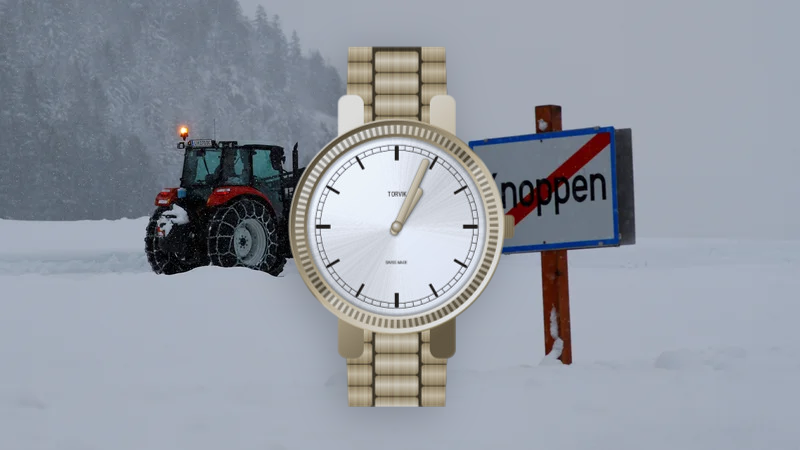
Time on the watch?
1:04
